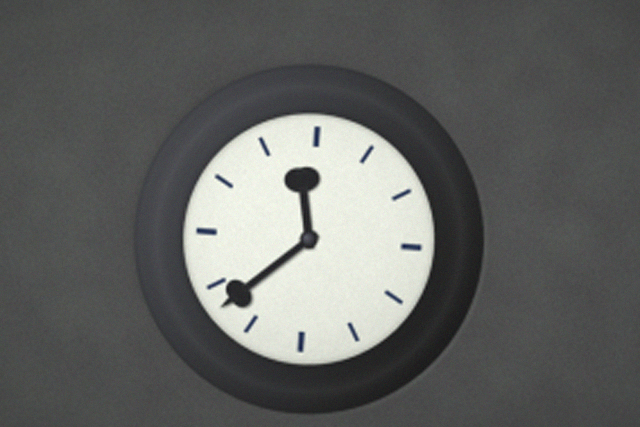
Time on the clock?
11:38
